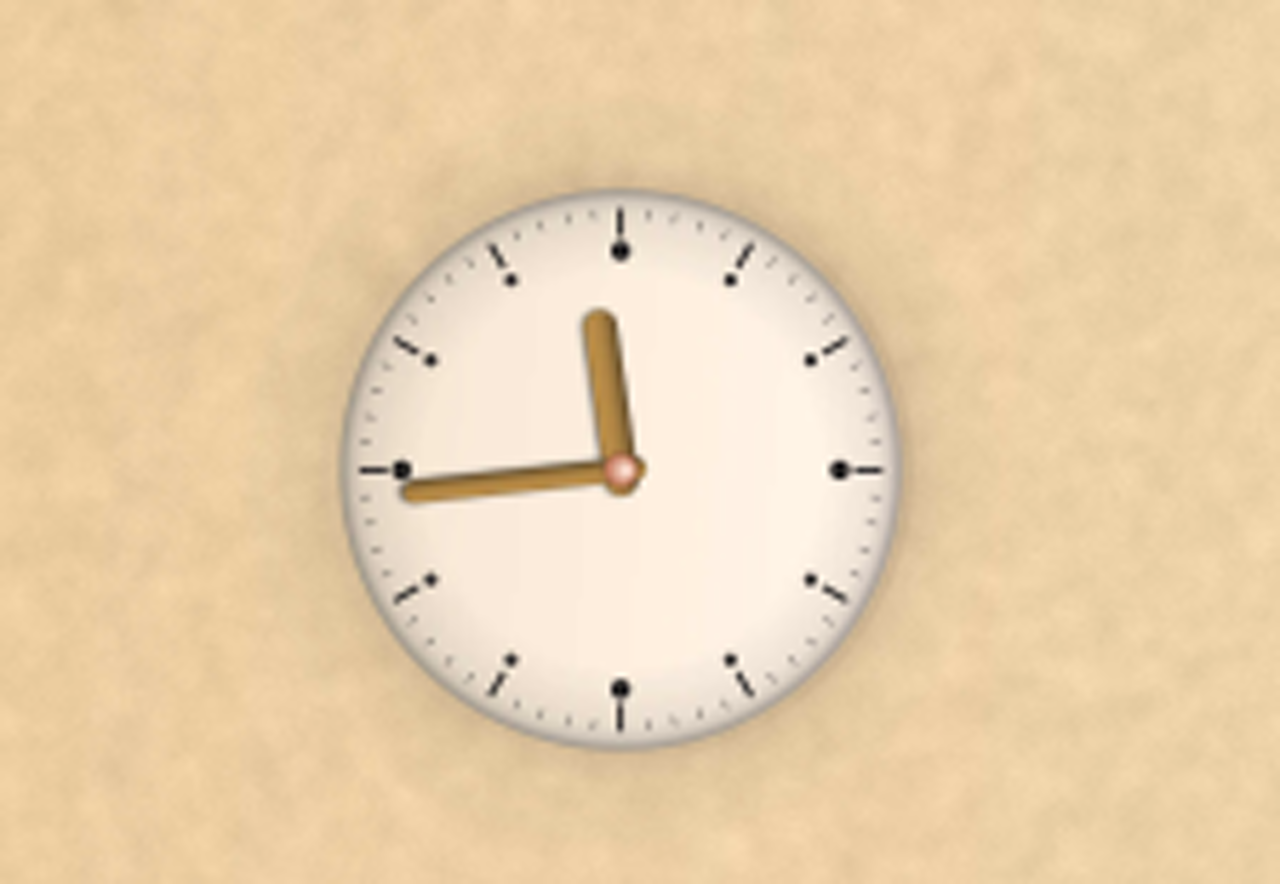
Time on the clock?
11:44
